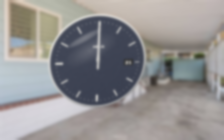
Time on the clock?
12:00
